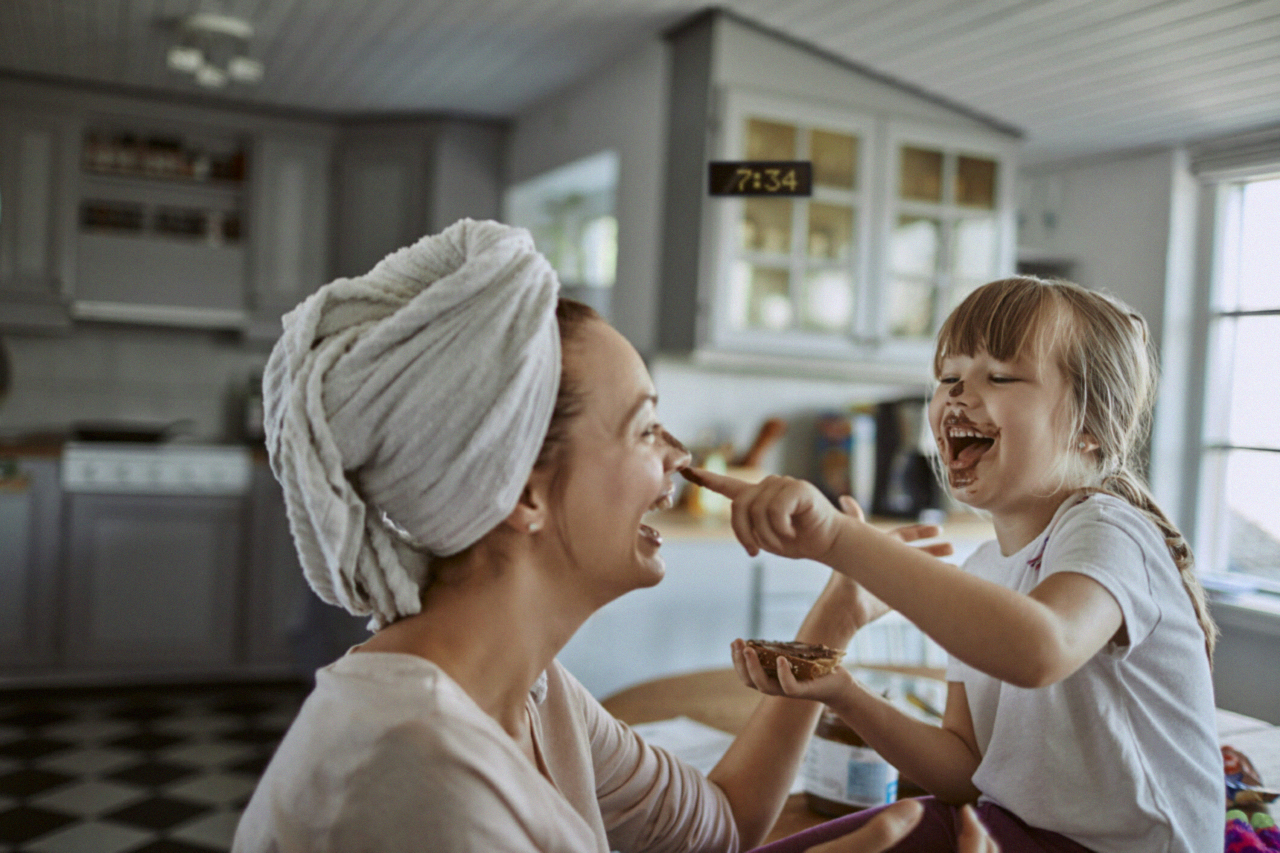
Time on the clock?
7:34
